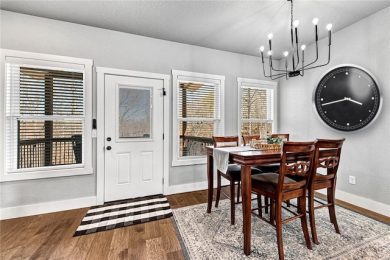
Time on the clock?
3:43
